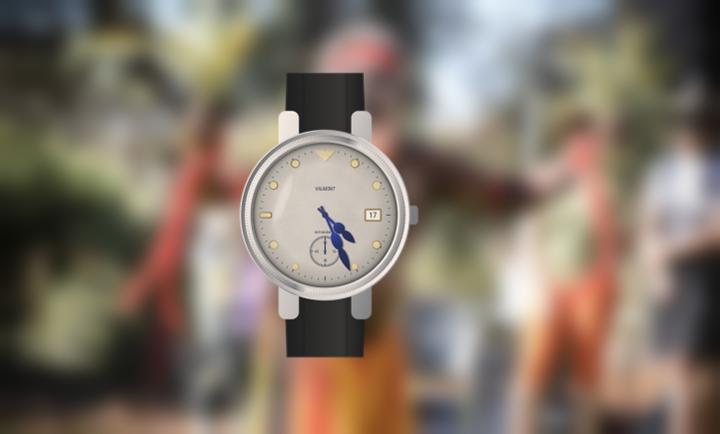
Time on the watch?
4:26
